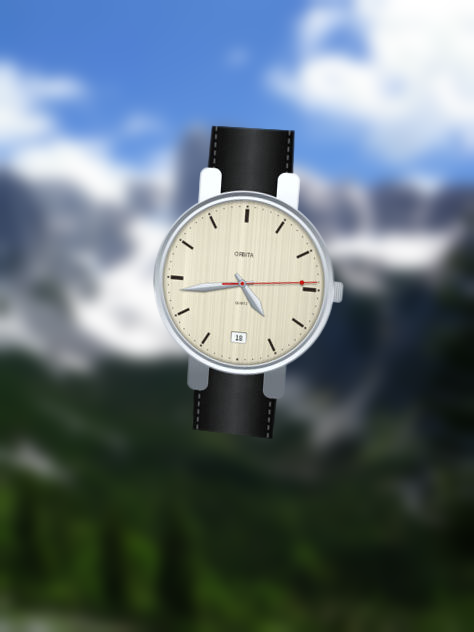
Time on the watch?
4:43:14
